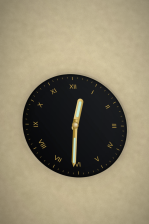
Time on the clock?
12:31
